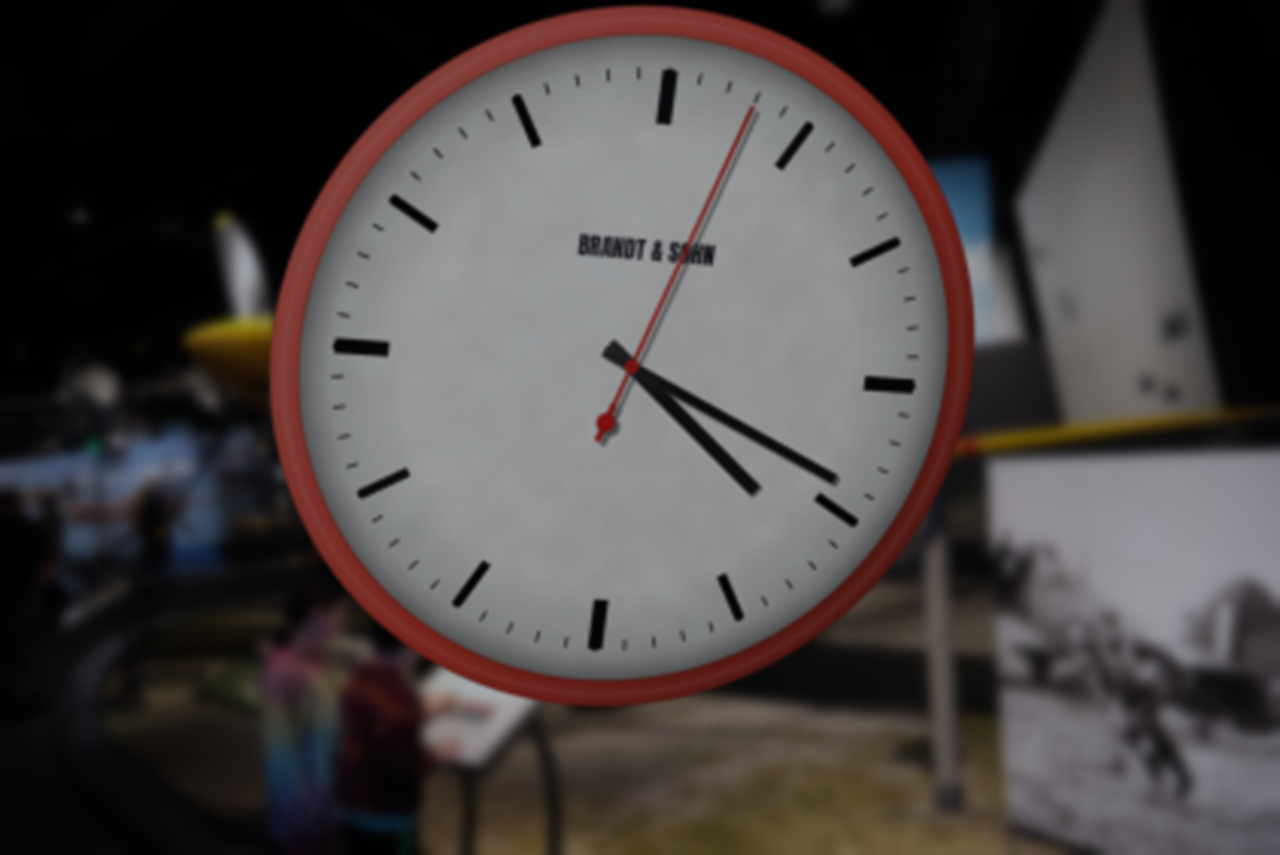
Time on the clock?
4:19:03
